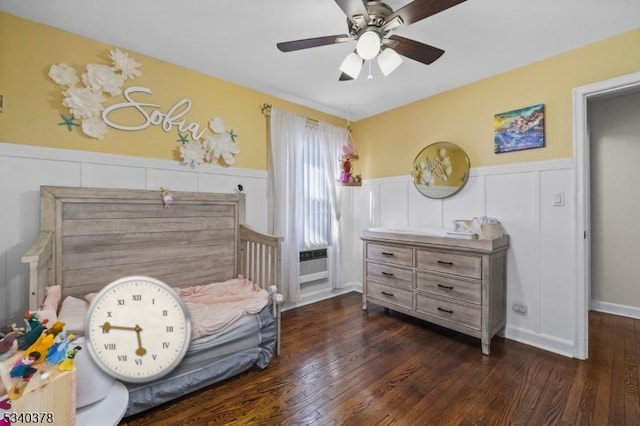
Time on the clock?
5:46
